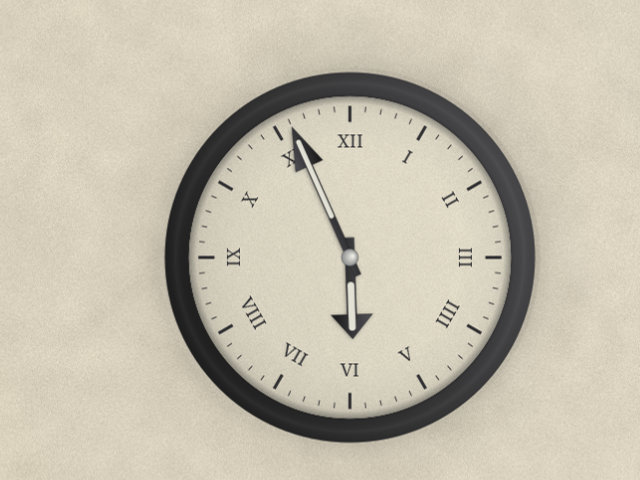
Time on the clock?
5:56
